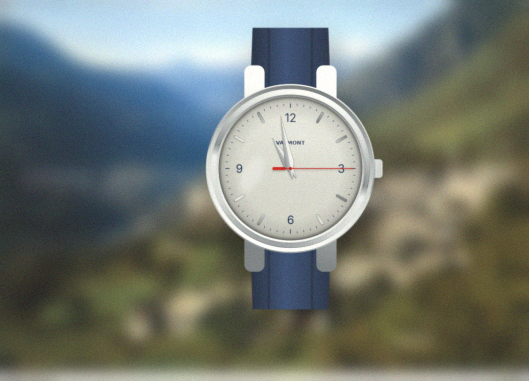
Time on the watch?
10:58:15
